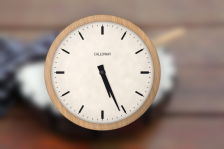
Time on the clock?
5:26
